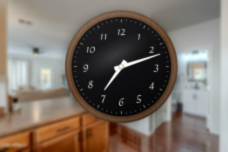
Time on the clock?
7:12
